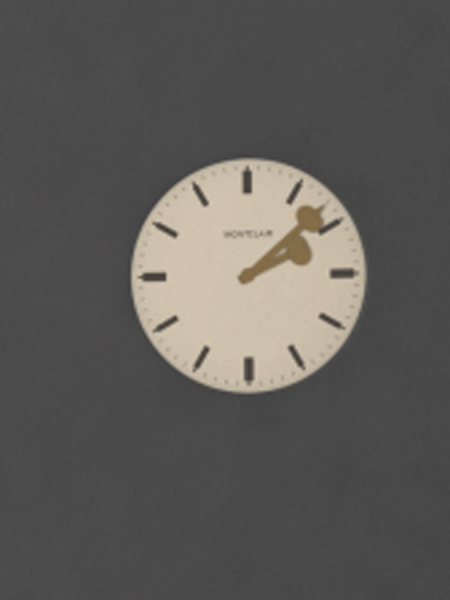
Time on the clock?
2:08
